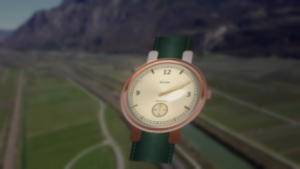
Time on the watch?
2:10
